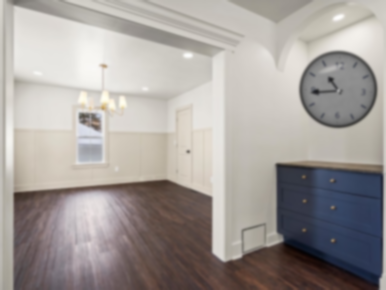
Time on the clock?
10:44
